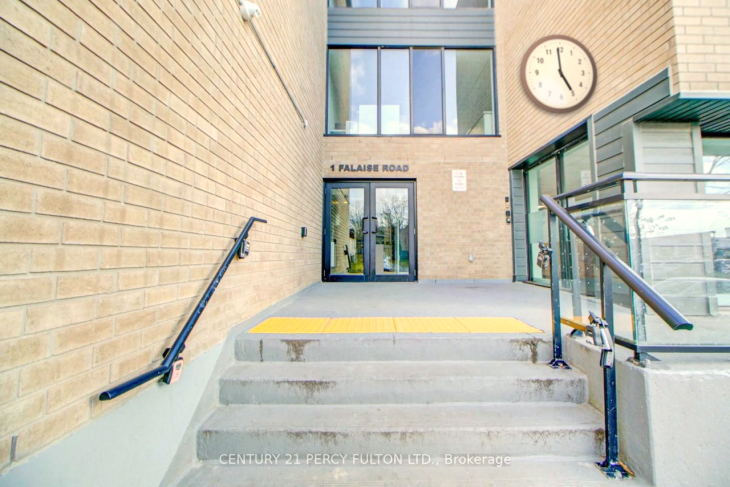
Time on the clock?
4:59
